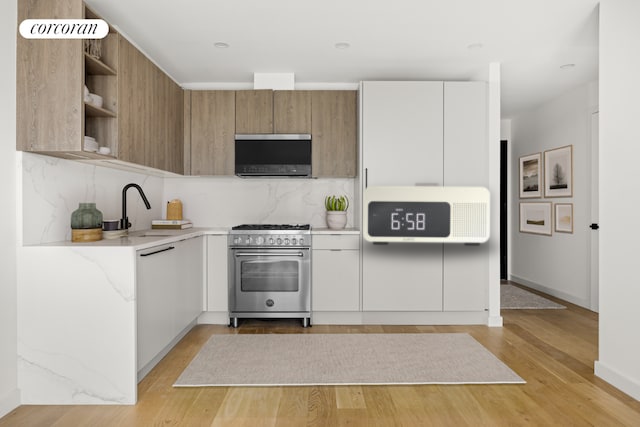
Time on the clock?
6:58
